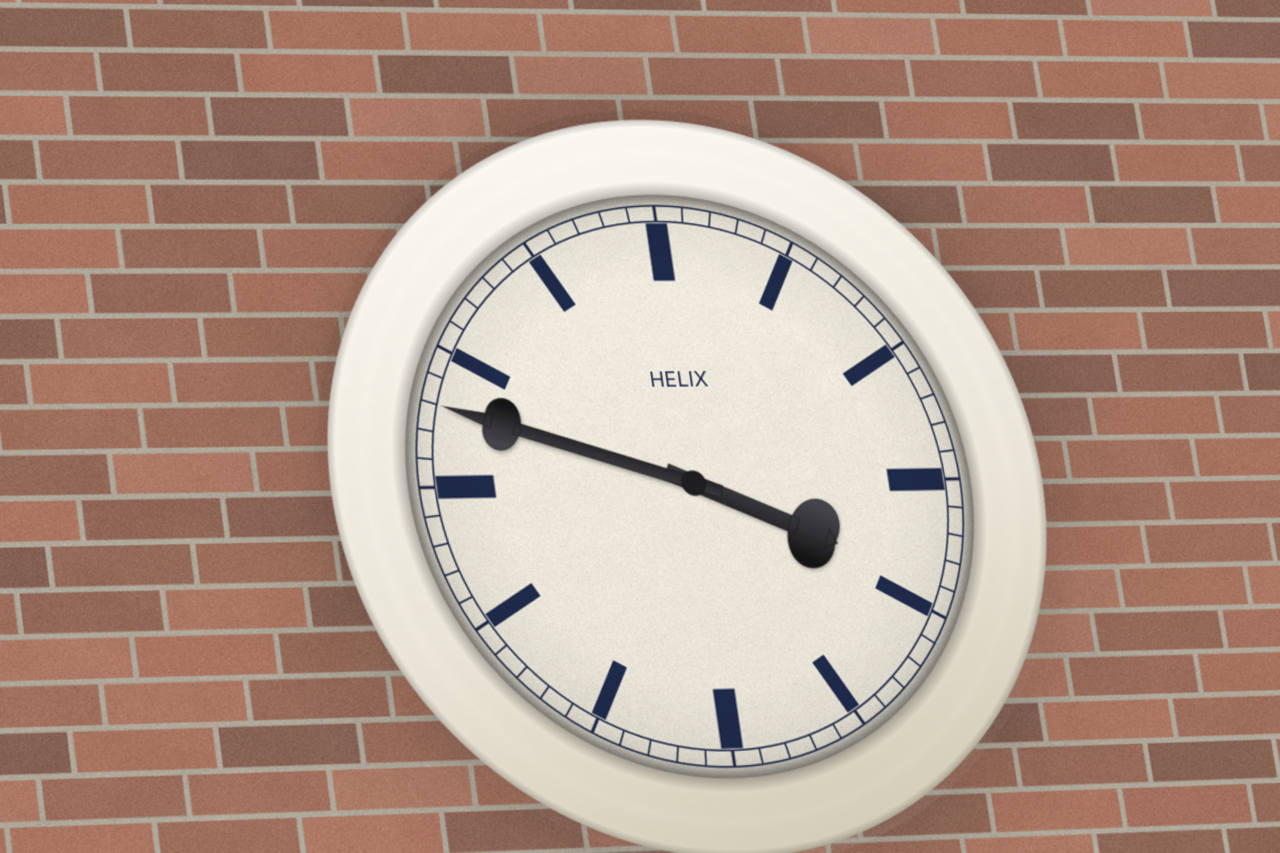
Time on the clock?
3:48
